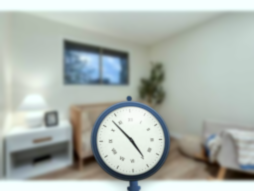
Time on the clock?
4:53
